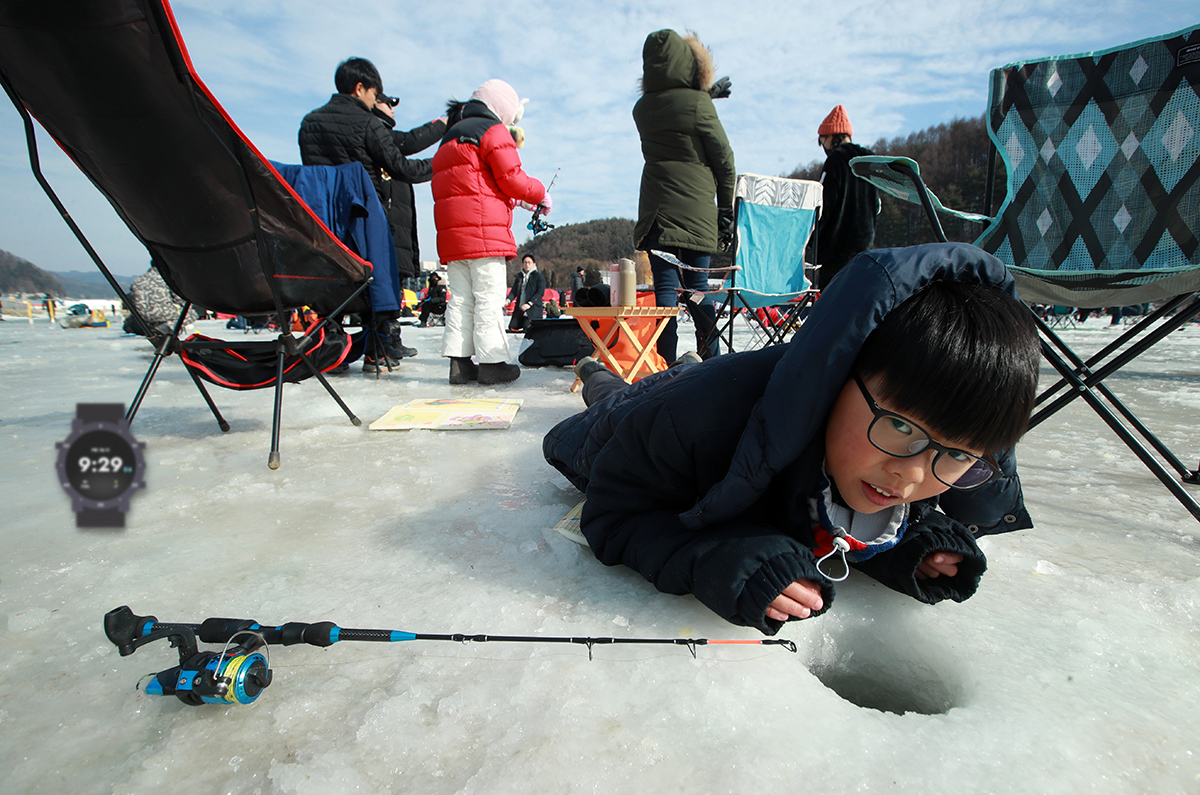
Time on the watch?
9:29
